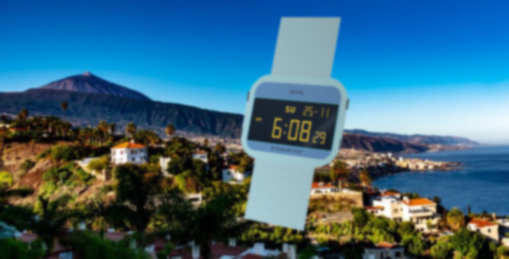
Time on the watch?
6:08
